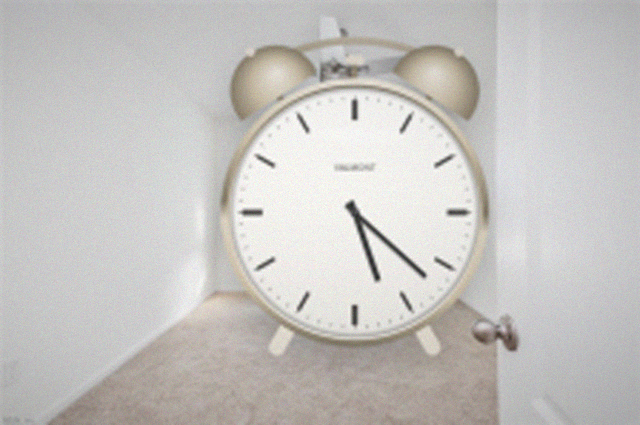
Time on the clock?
5:22
